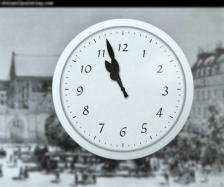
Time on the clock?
10:57
